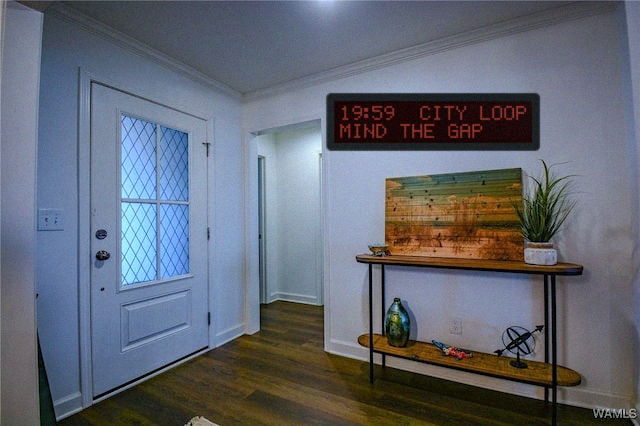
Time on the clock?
19:59
